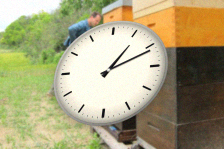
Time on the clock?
1:11
